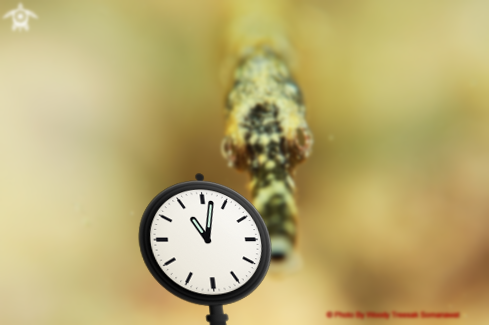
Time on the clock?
11:02
